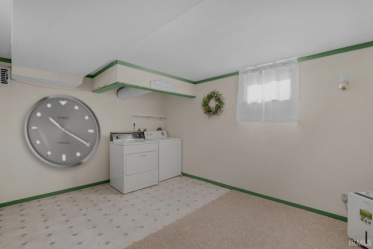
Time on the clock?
10:20
